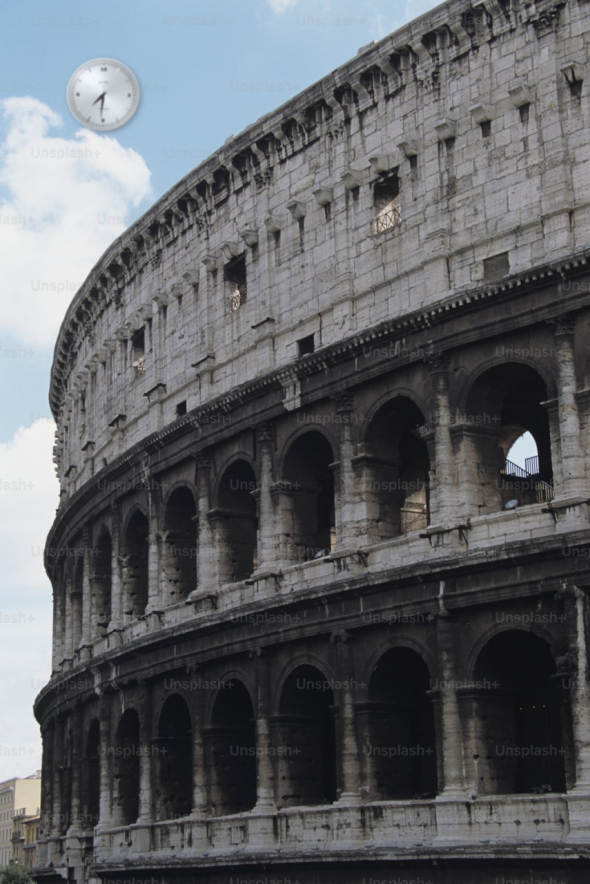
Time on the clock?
7:31
